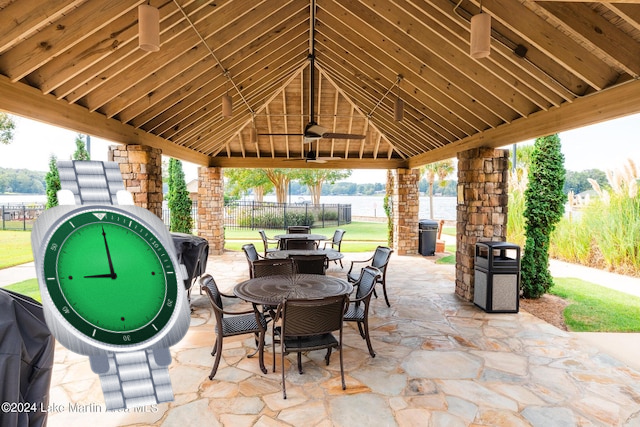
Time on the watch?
9:00
